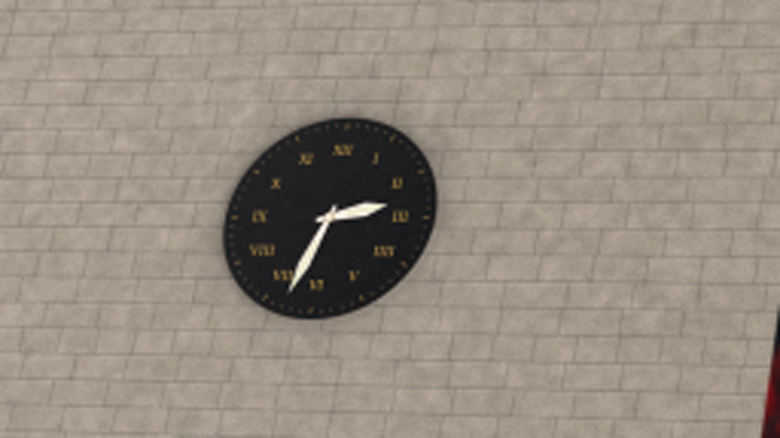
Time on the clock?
2:33
